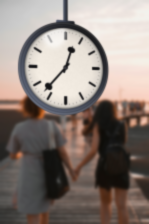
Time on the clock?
12:37
